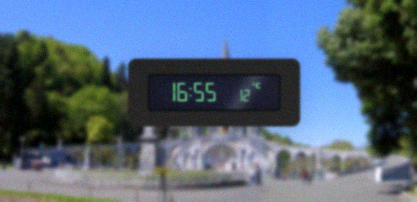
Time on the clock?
16:55
